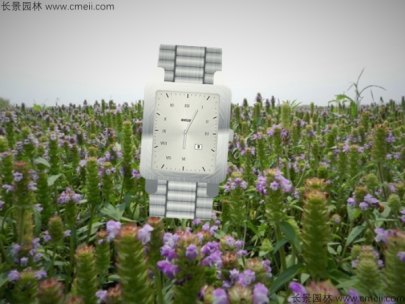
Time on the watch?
6:04
